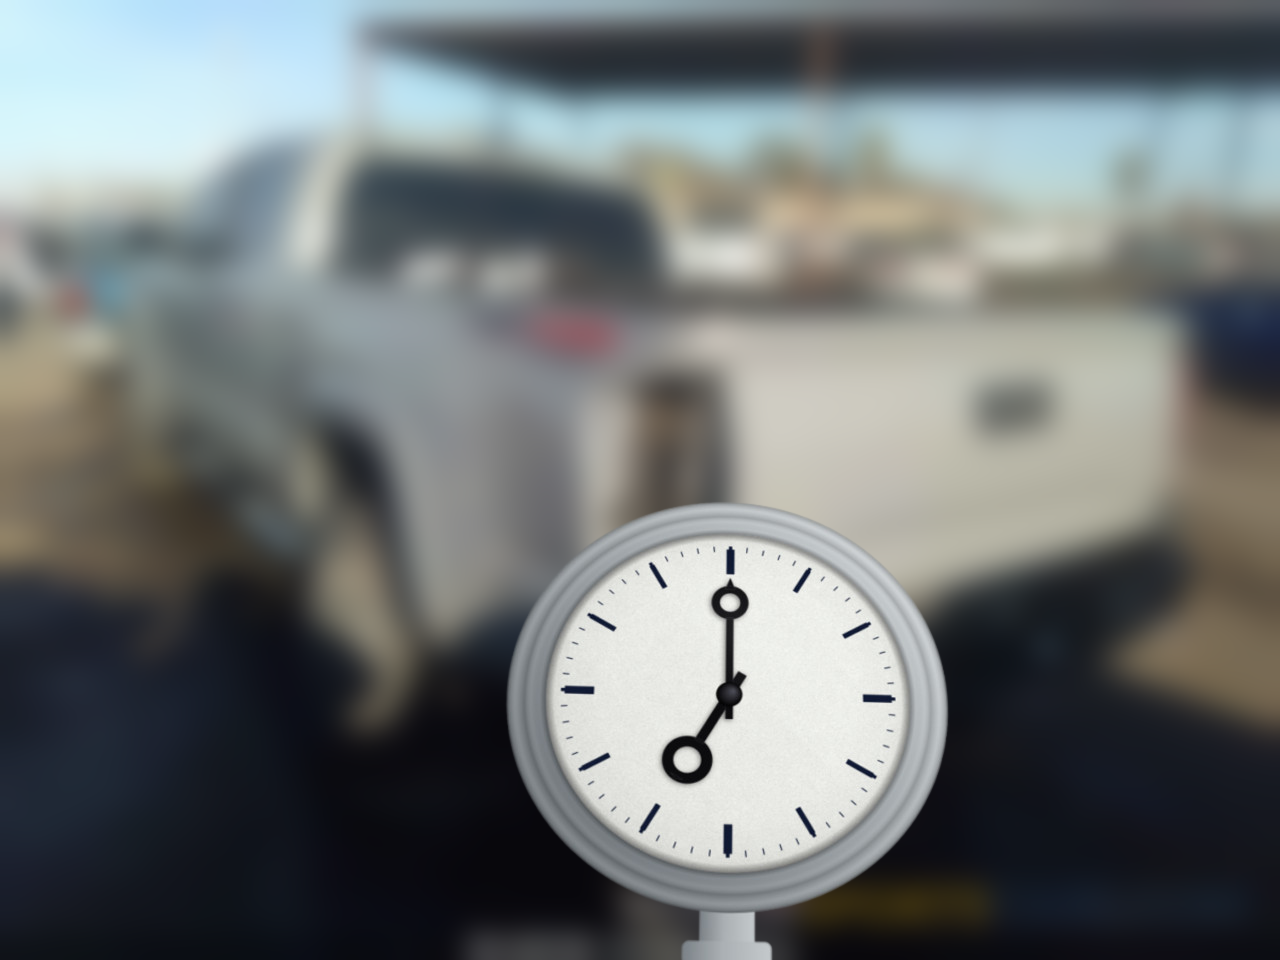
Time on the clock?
7:00
